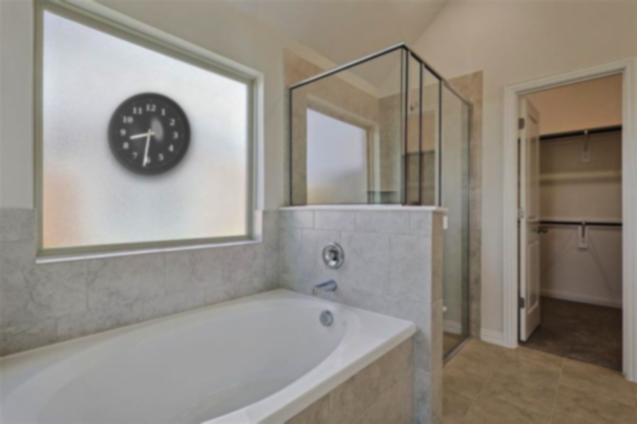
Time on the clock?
8:31
